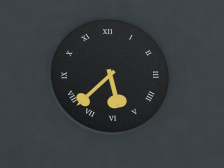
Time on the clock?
5:38
